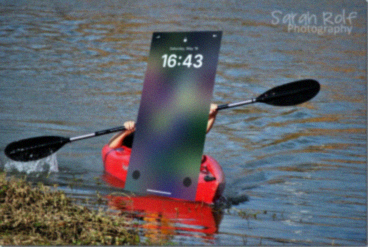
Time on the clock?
16:43
